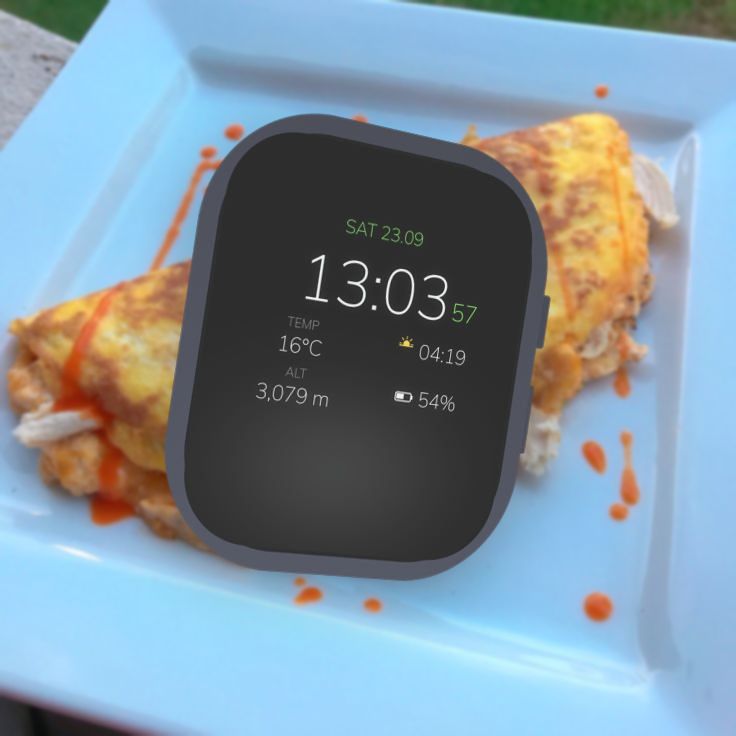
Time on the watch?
13:03:57
